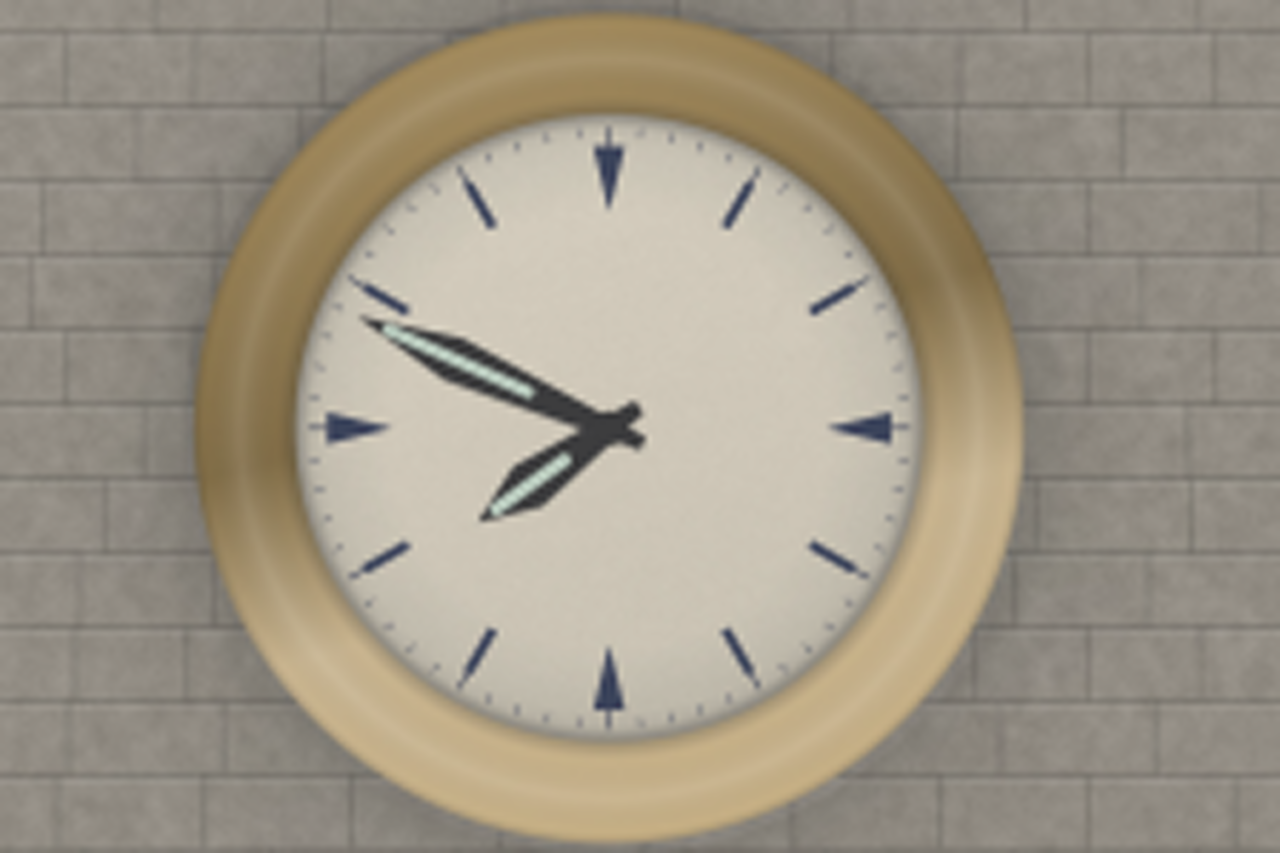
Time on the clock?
7:49
